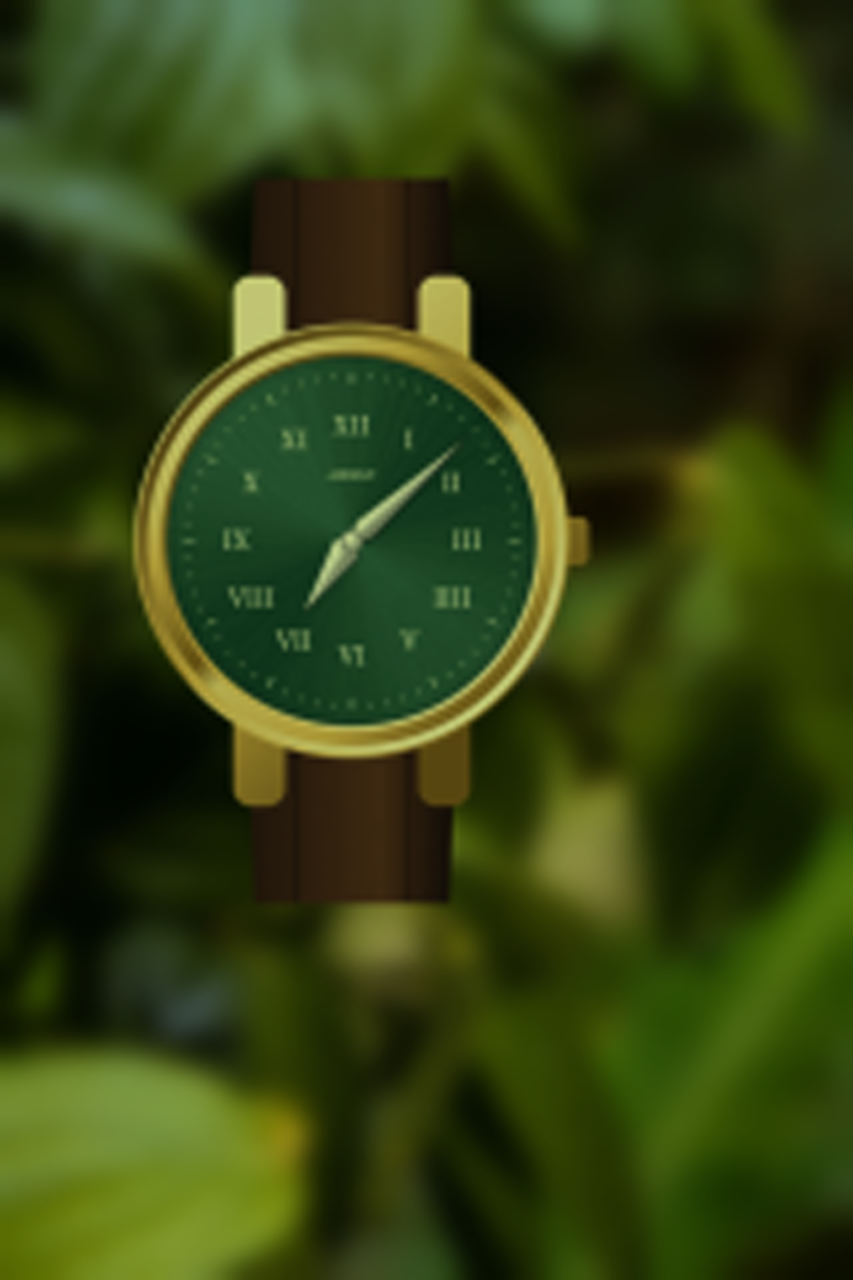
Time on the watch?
7:08
